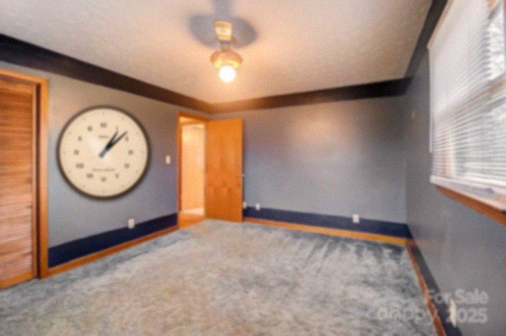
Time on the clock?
1:08
